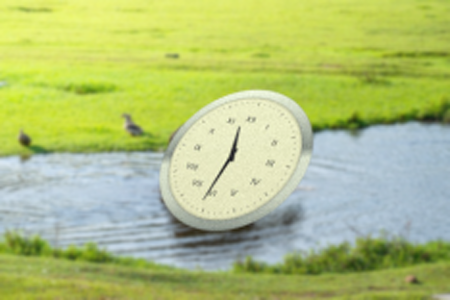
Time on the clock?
11:31
